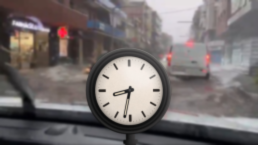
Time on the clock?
8:32
